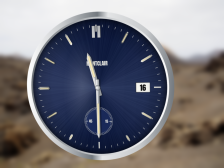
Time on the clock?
11:30
